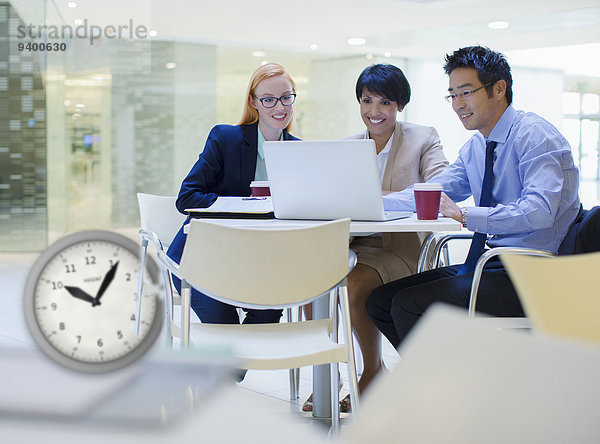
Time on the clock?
10:06
